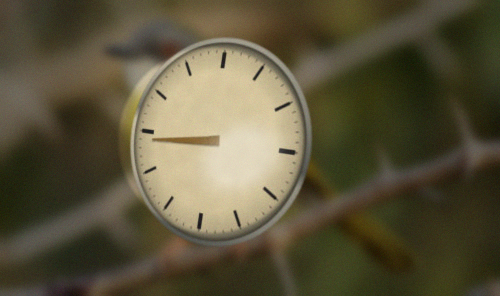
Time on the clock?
8:44
